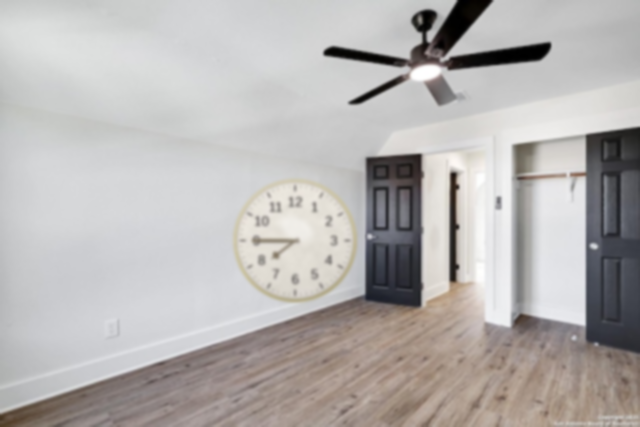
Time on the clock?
7:45
